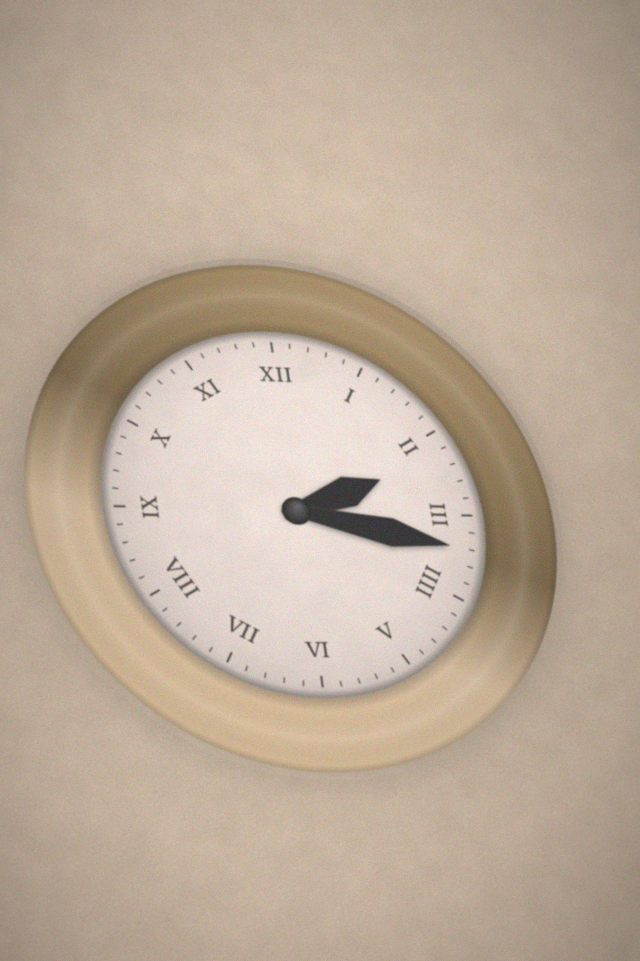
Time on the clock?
2:17
